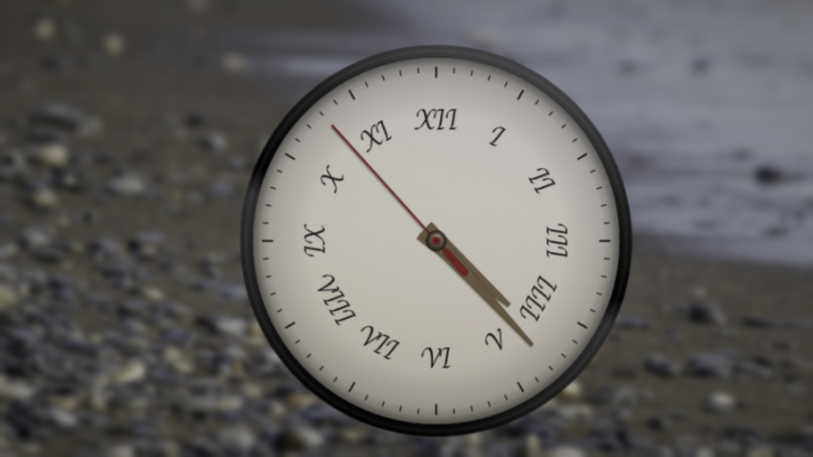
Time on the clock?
4:22:53
